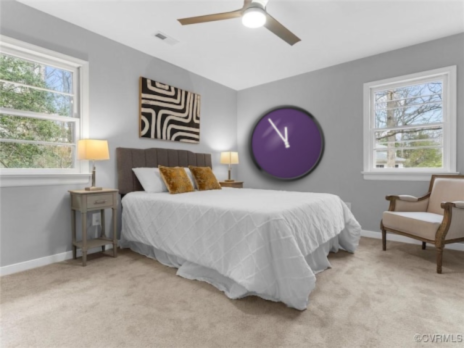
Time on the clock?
11:54
